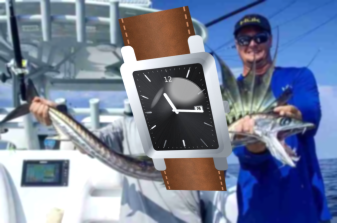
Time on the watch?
11:16
